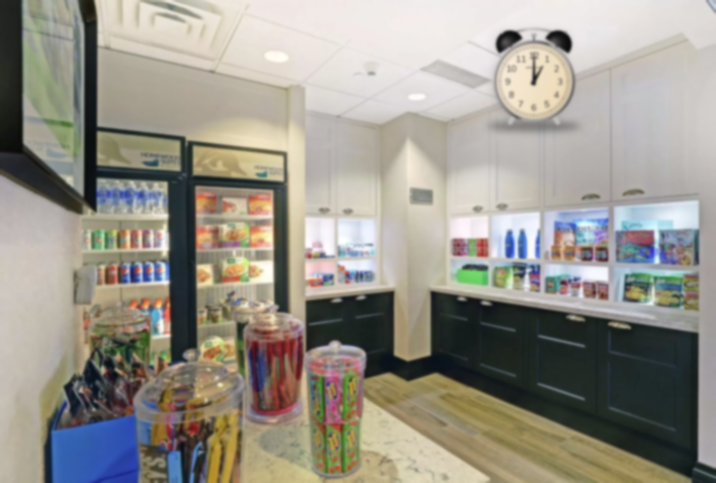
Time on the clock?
1:00
